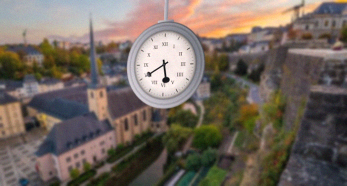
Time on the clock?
5:40
